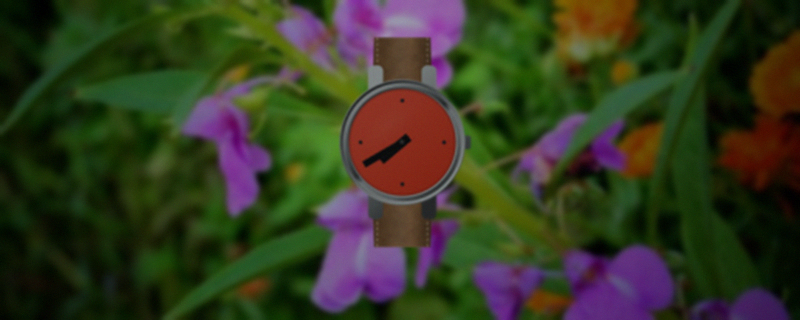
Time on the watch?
7:40
